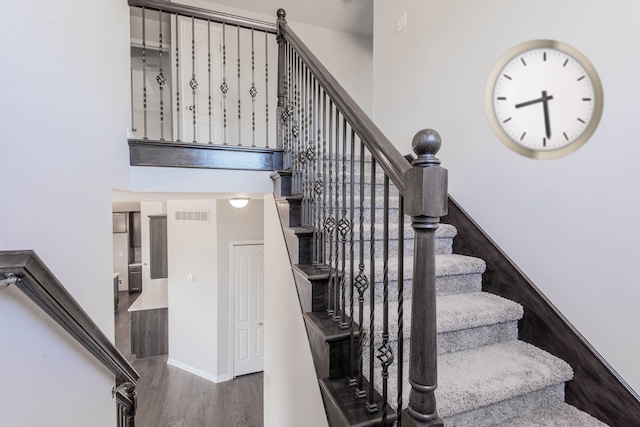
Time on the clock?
8:29
